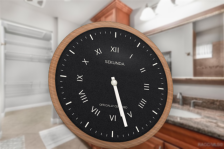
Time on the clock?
5:27
